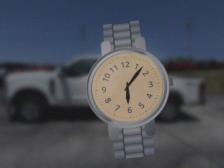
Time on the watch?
6:07
